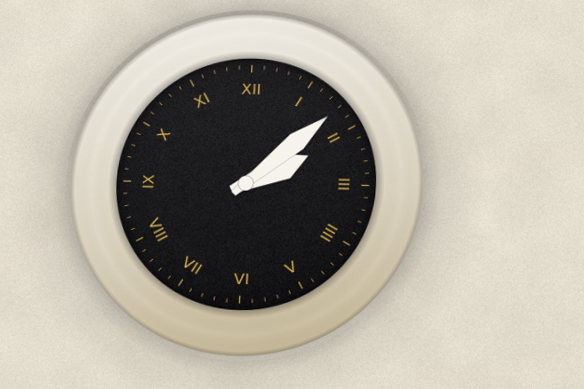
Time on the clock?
2:08
